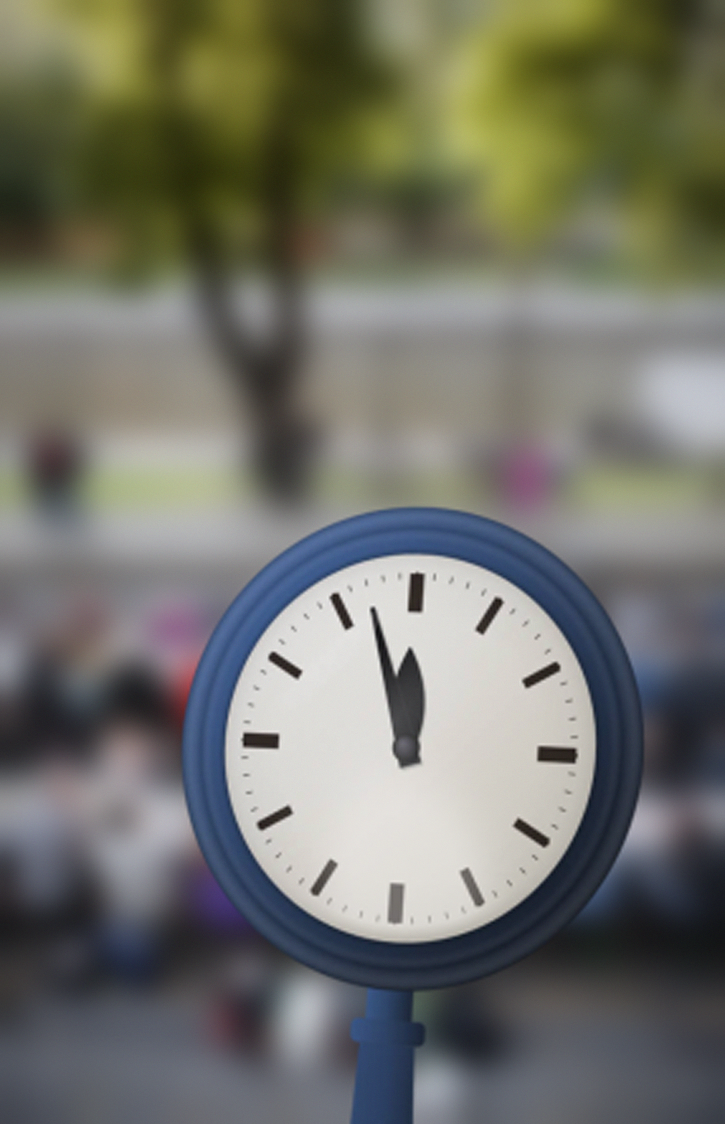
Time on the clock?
11:57
